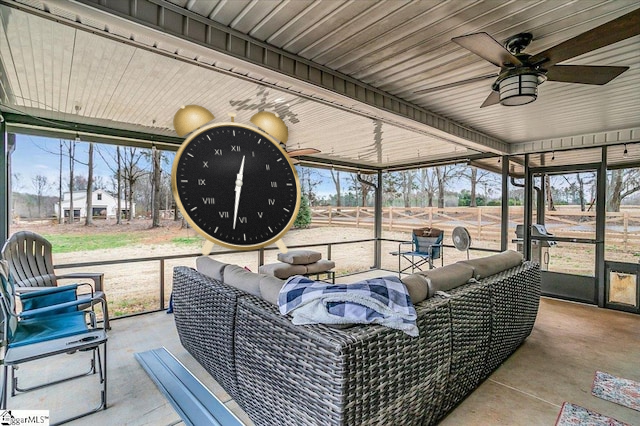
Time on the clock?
12:32
